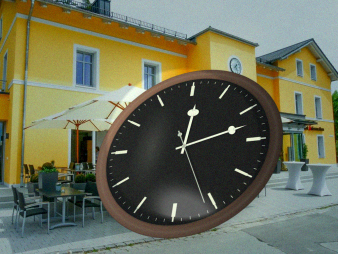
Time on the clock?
12:12:26
